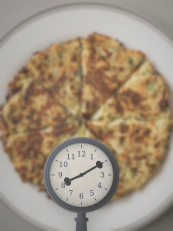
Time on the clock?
8:10
